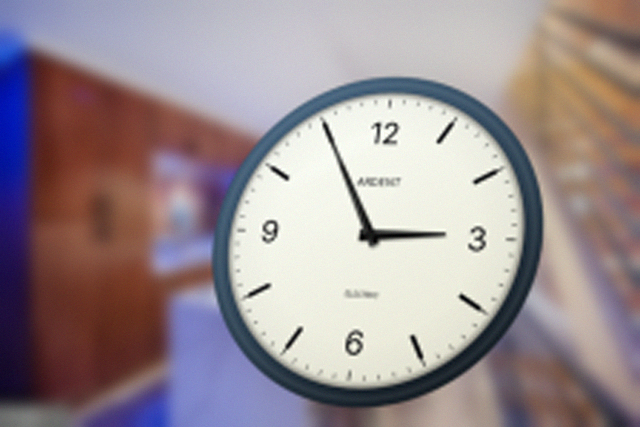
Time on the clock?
2:55
